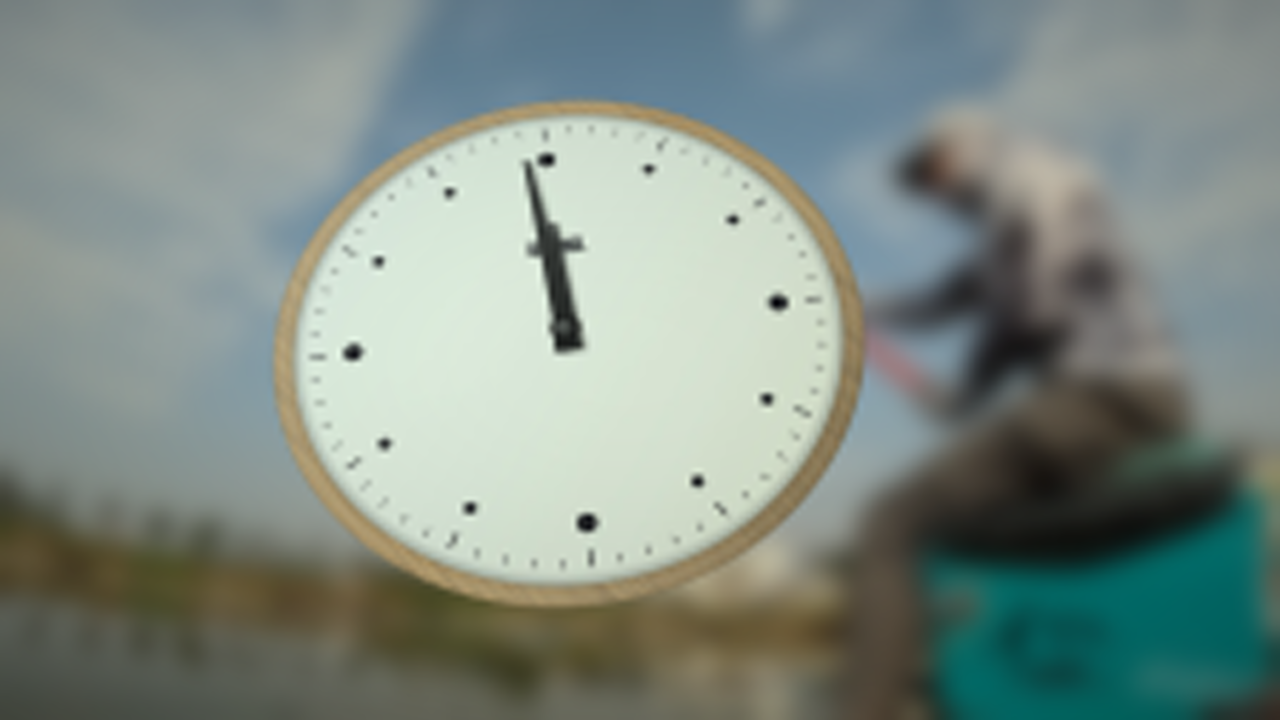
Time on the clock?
11:59
